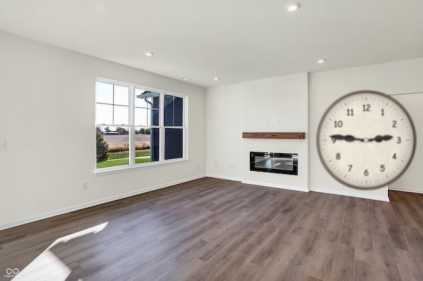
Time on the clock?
2:46
